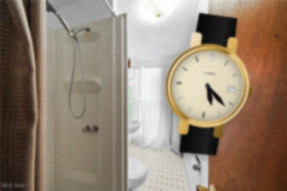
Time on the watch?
5:22
